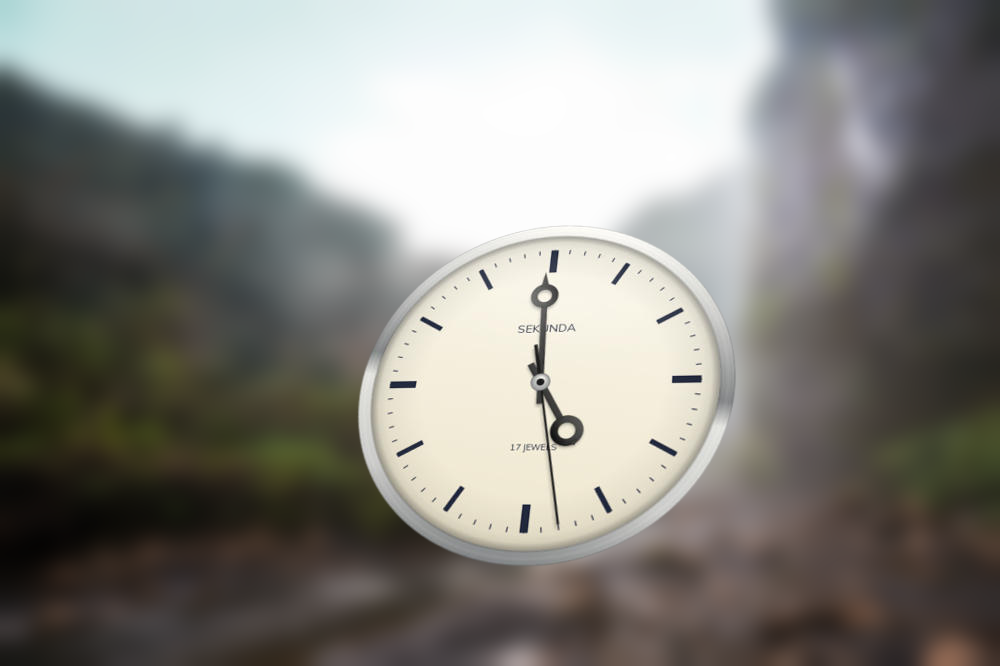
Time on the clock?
4:59:28
